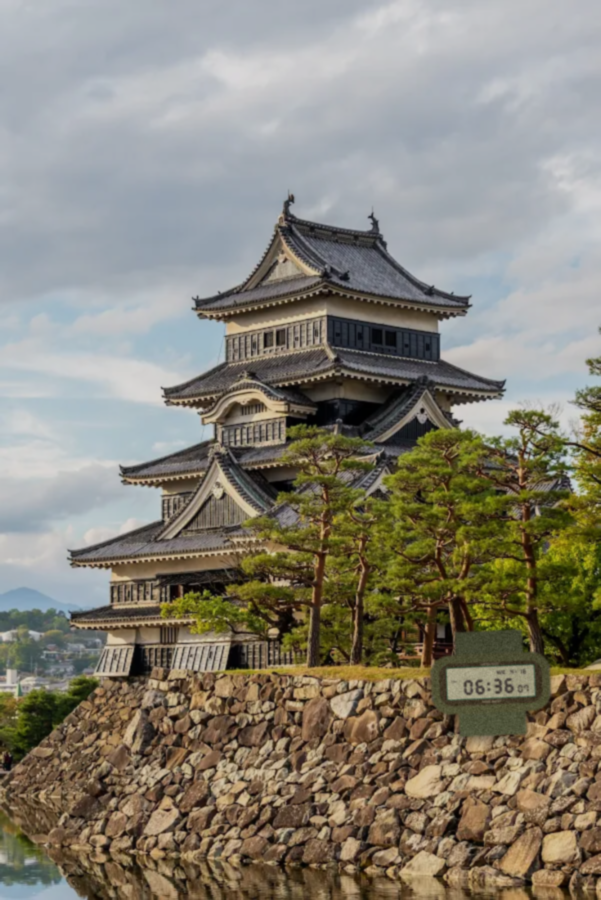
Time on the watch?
6:36
